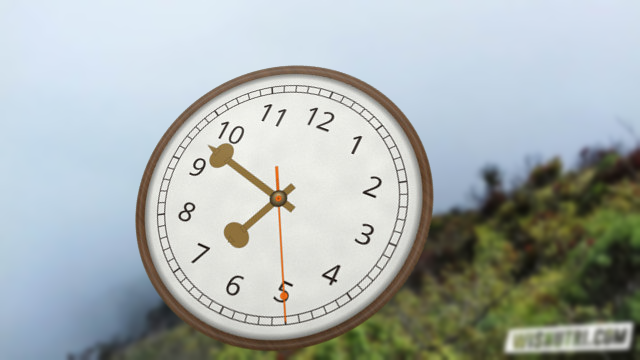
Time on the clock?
6:47:25
